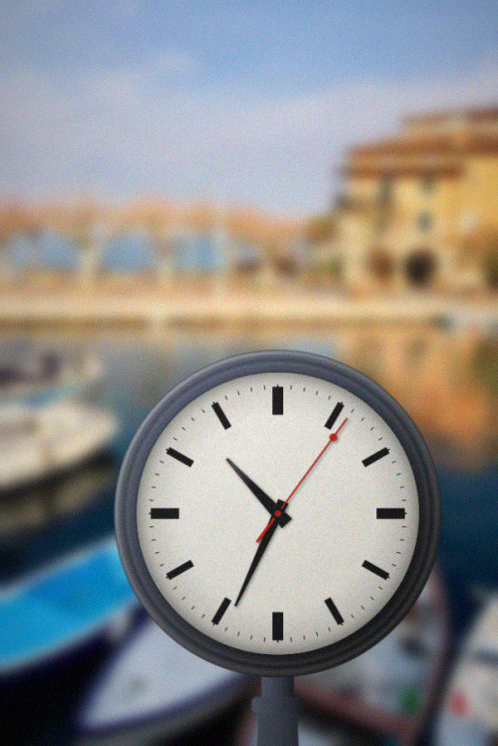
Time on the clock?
10:34:06
